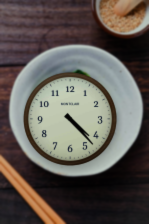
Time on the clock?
4:23
